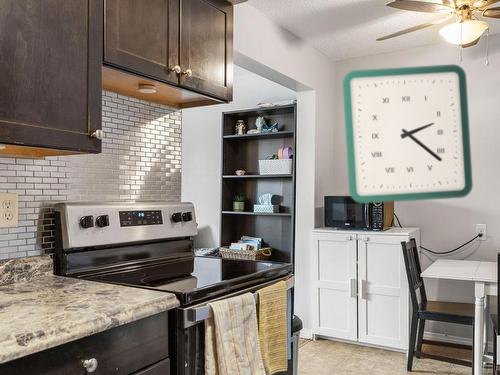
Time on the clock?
2:22
